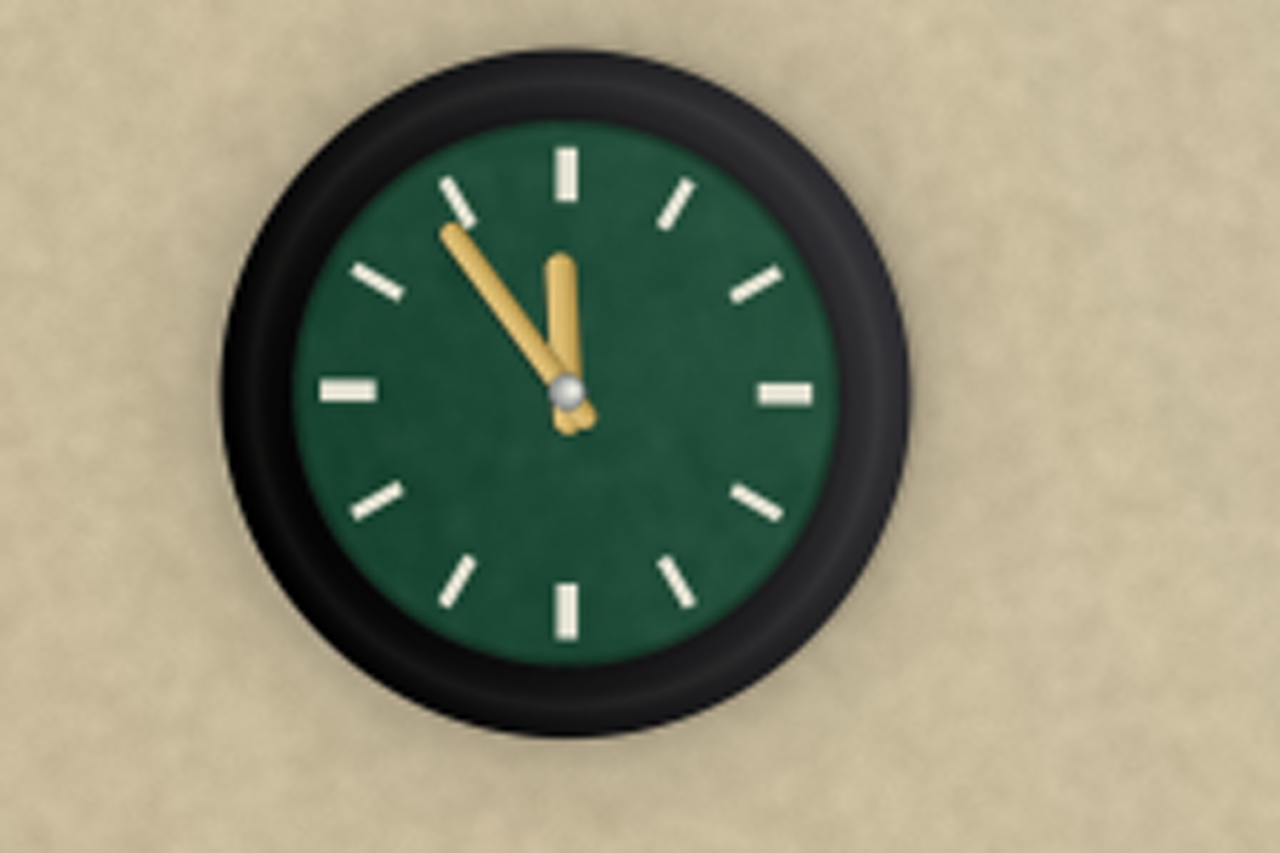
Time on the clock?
11:54
